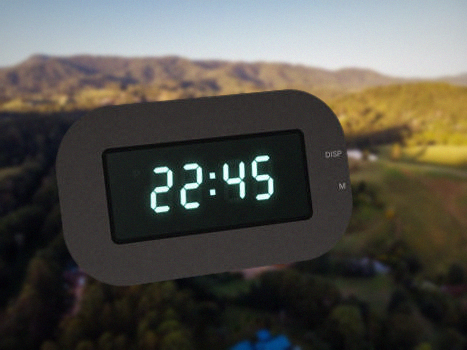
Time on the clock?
22:45
